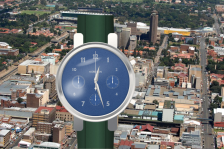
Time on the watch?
12:27
